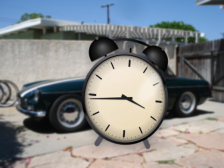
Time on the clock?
3:44
